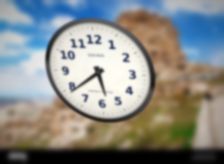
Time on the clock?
5:39
